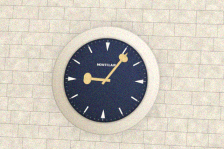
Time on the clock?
9:06
